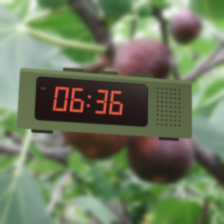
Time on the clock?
6:36
